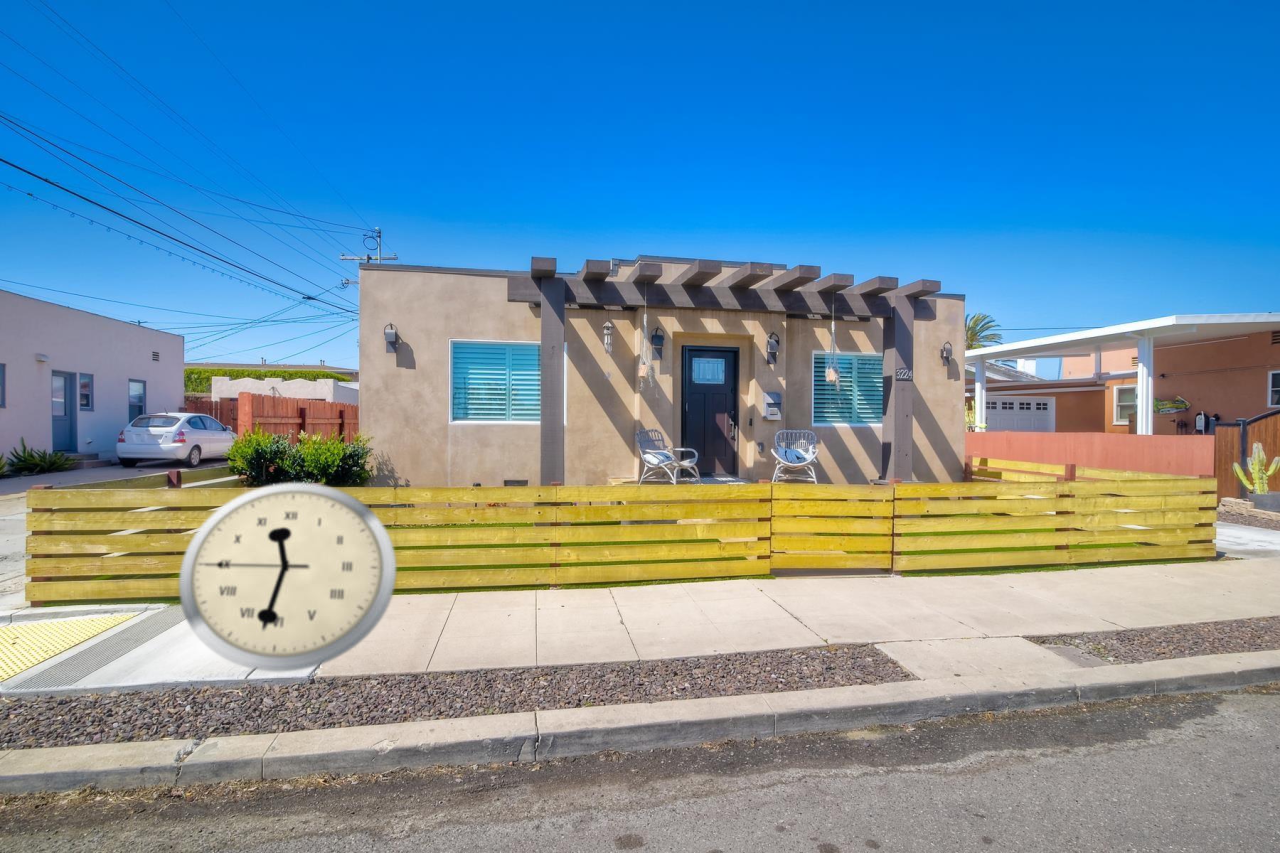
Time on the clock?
11:31:45
